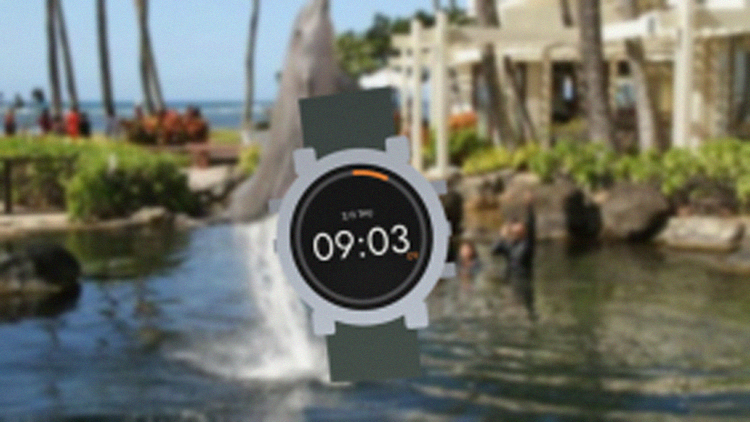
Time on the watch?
9:03
